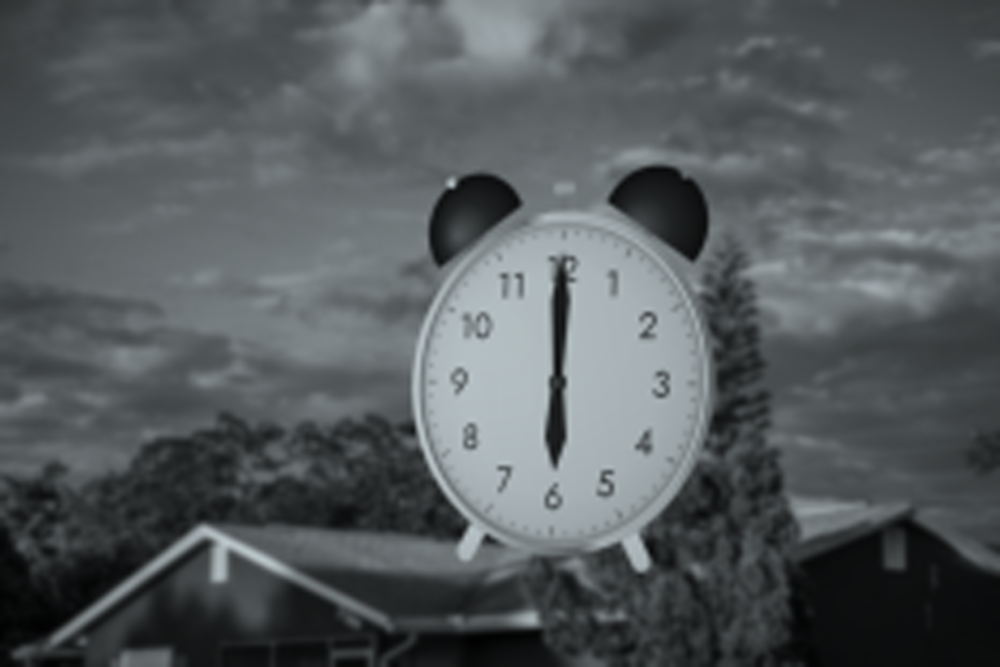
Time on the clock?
6:00
